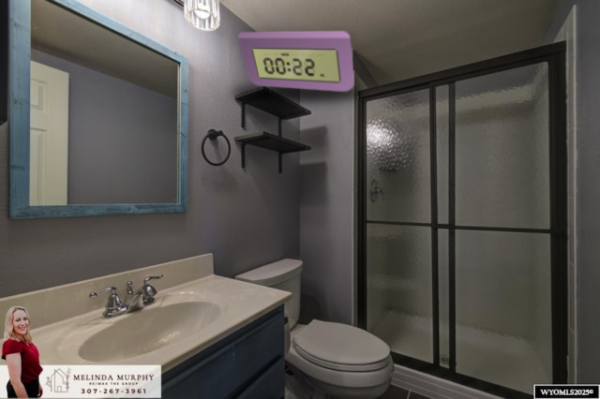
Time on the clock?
0:22
